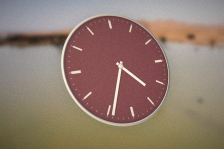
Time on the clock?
4:34
